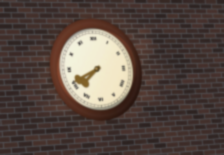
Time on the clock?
7:41
